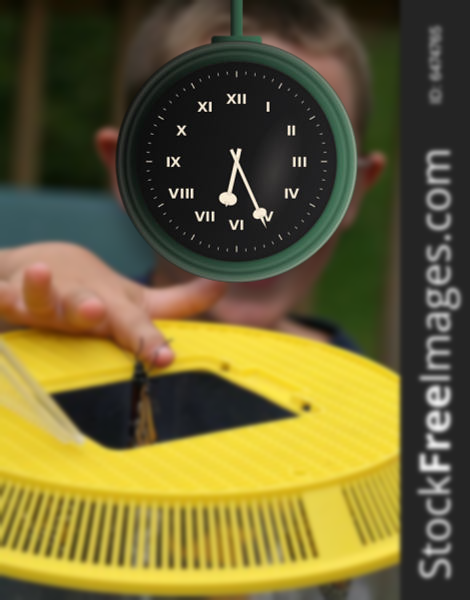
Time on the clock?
6:26
